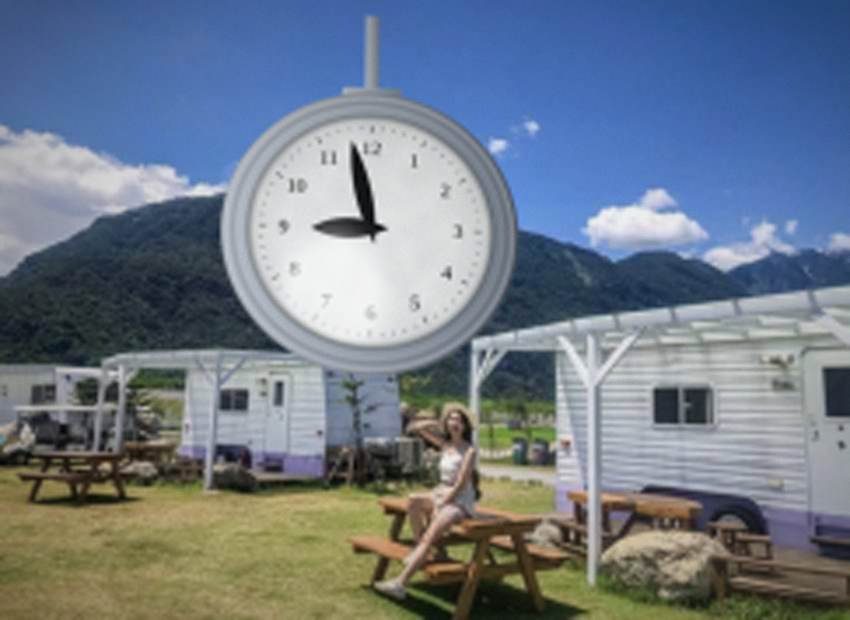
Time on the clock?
8:58
